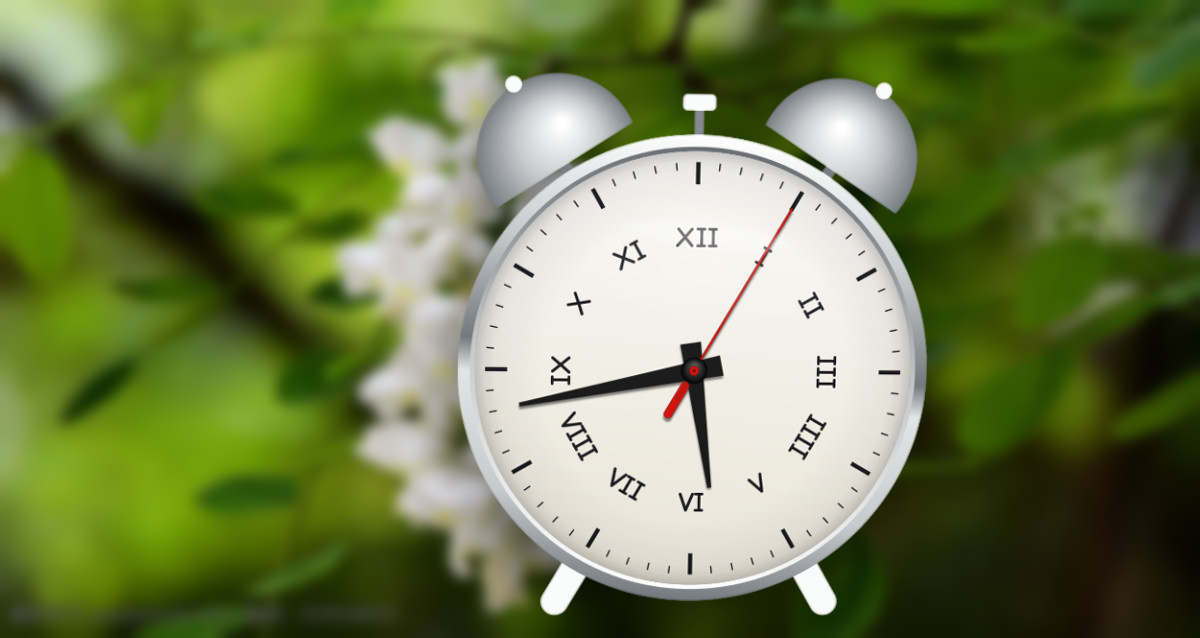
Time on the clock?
5:43:05
